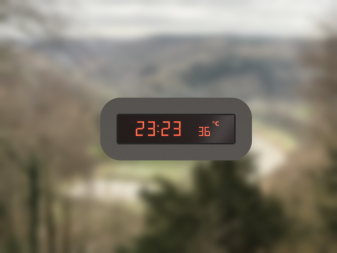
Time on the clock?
23:23
